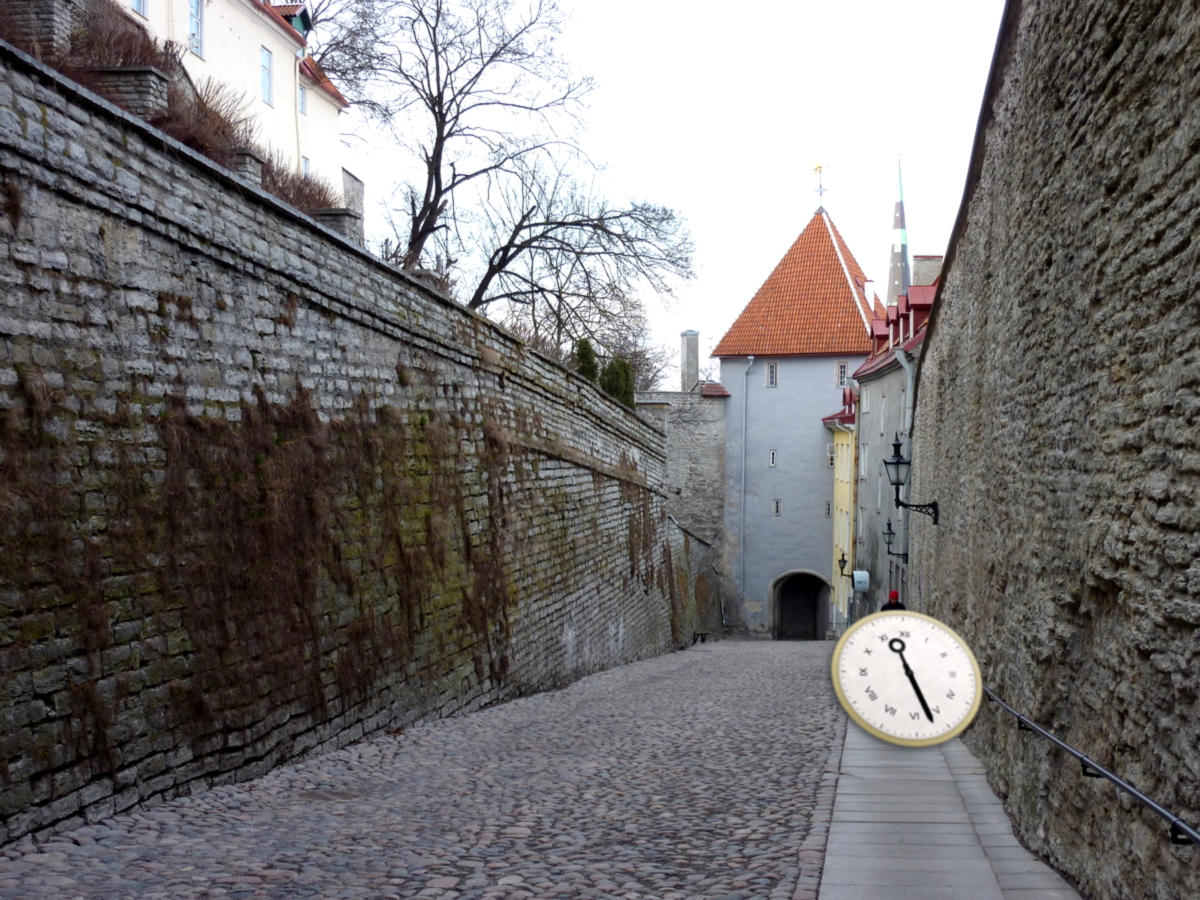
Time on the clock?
11:27
